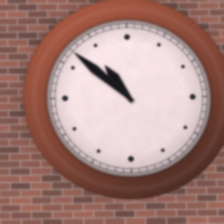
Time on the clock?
10:52
